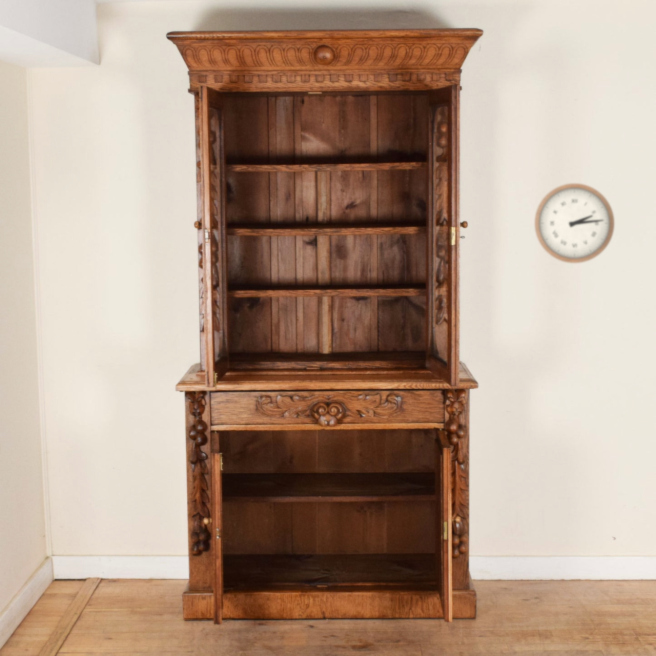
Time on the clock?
2:14
